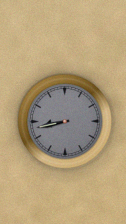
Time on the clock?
8:43
